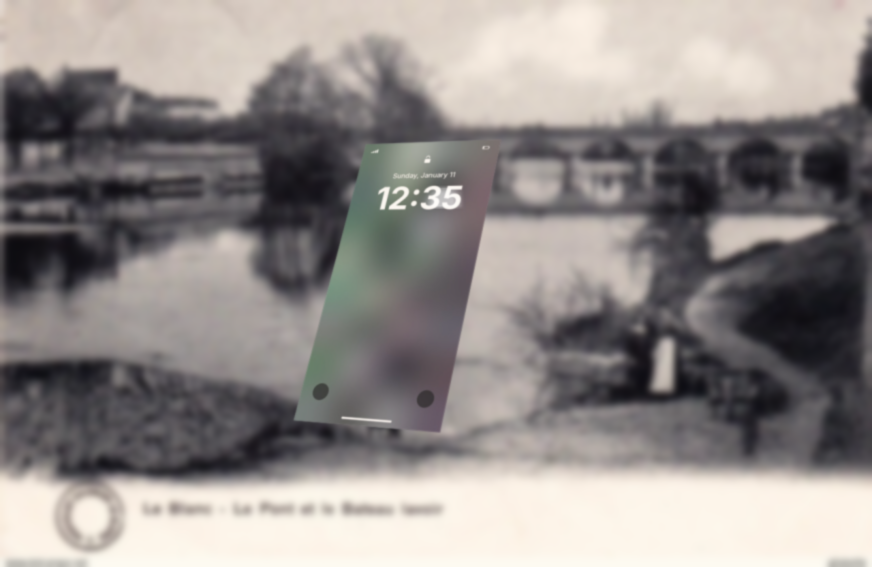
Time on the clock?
12:35
